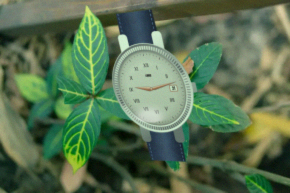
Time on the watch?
9:13
